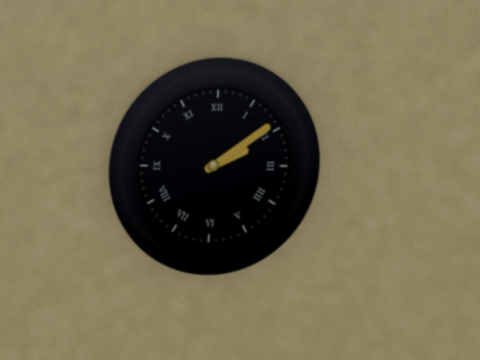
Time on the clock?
2:09
